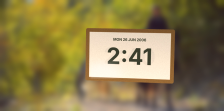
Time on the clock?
2:41
